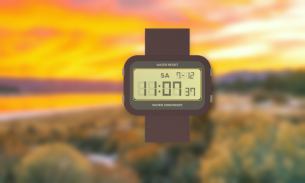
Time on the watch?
11:07:37
